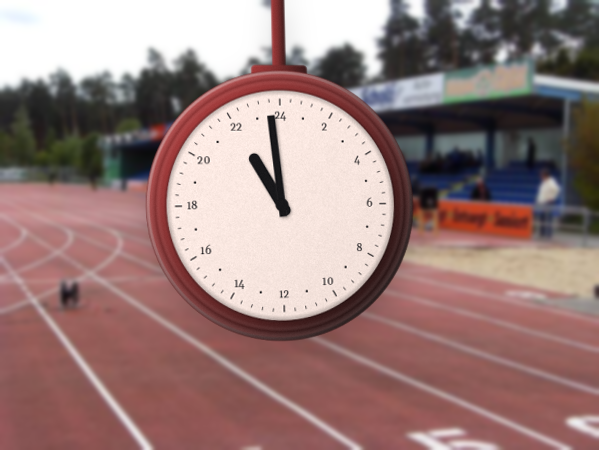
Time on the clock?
21:59
